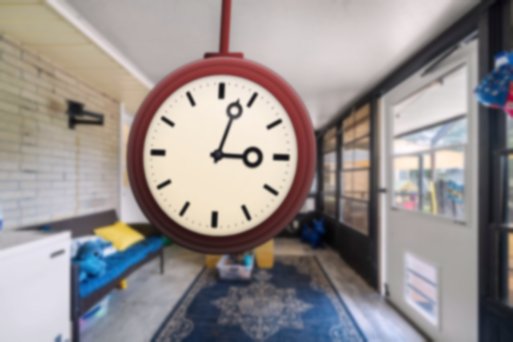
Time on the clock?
3:03
